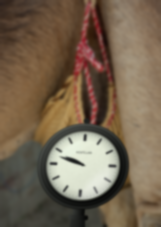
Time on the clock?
9:48
